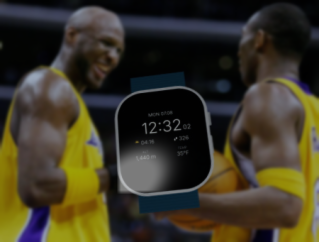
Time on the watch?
12:32
